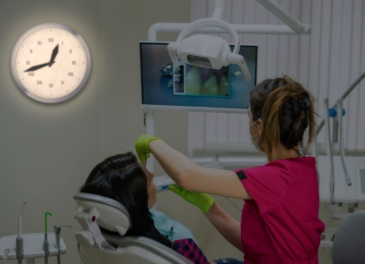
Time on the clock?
12:42
